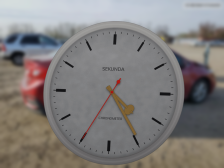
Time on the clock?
4:24:35
